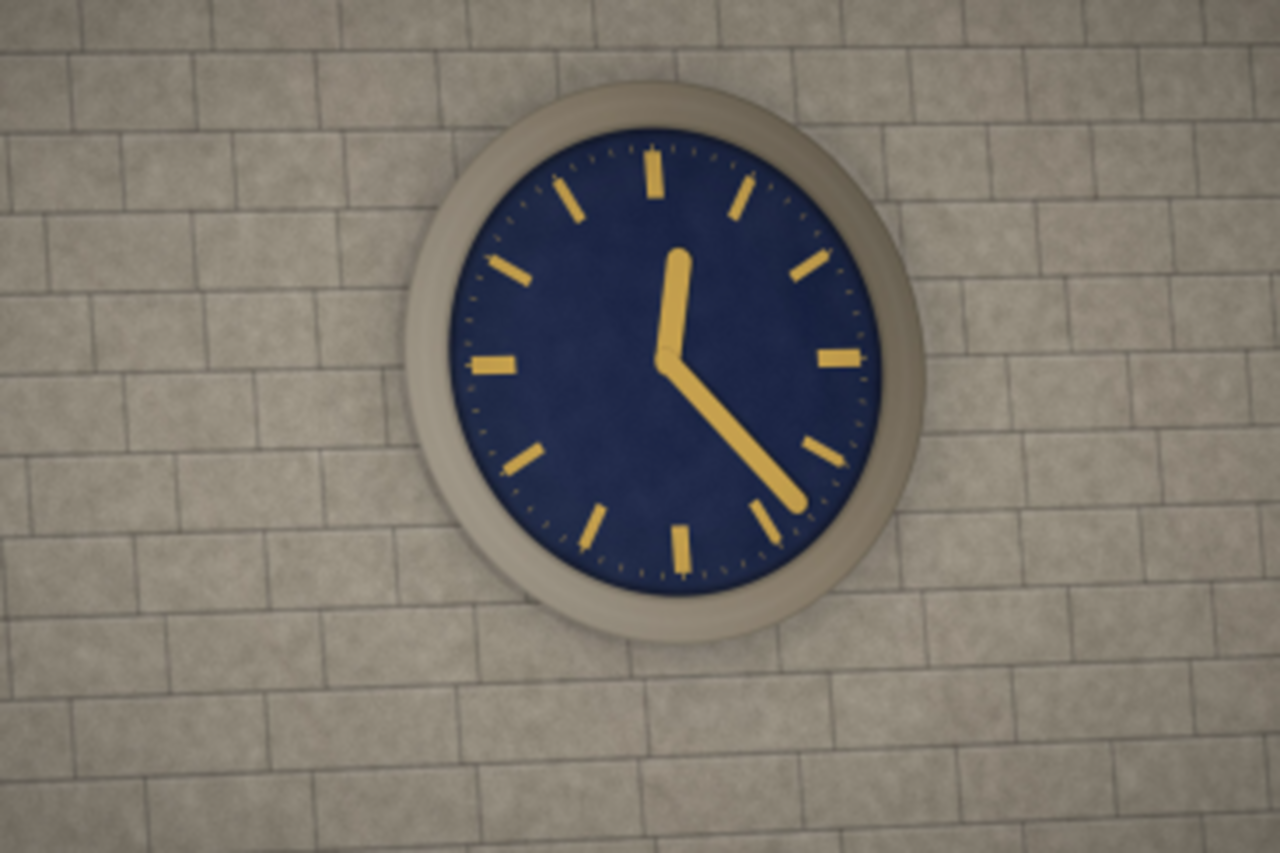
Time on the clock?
12:23
